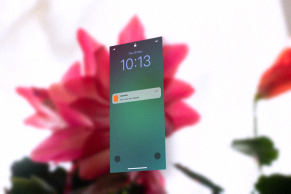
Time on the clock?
10:13
